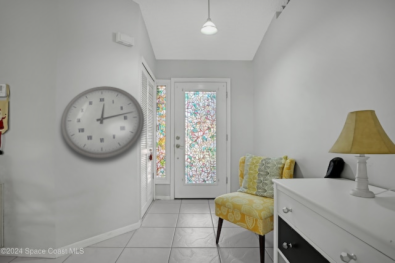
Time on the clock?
12:13
